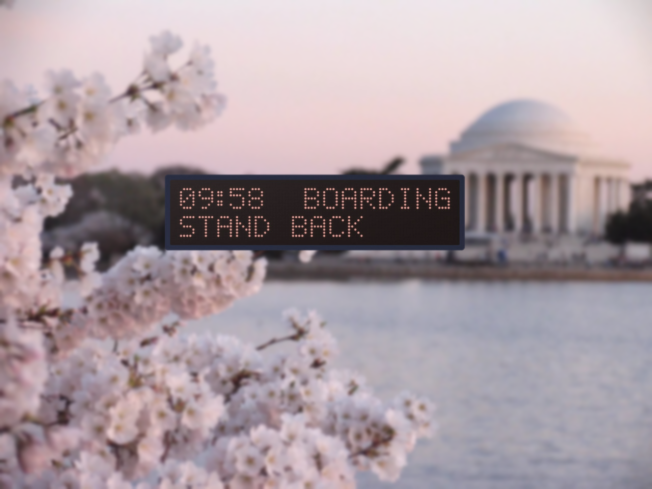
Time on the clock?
9:58
